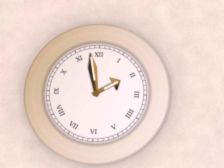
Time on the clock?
1:58
